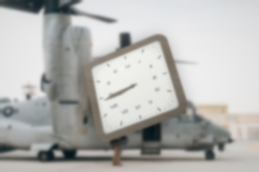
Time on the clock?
8:44
